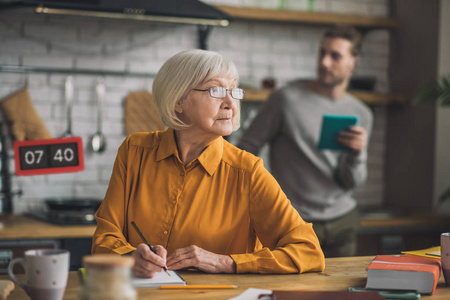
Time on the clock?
7:40
